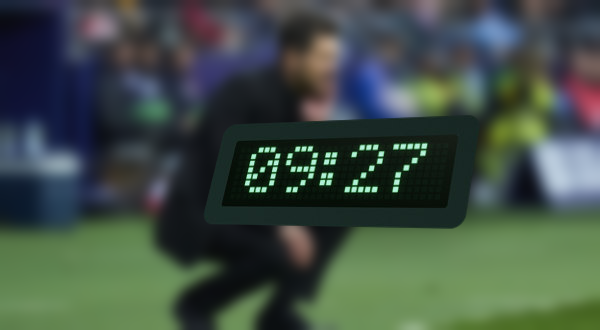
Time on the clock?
9:27
